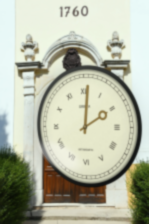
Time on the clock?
2:01
